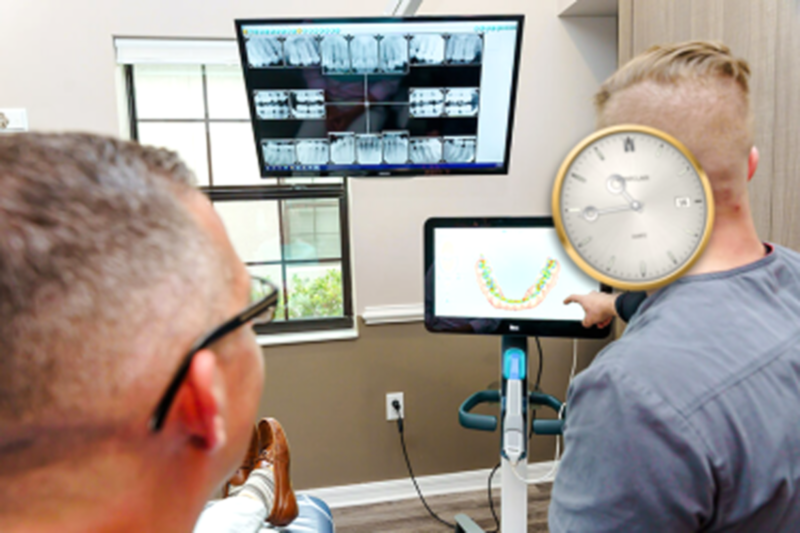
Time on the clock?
10:44
